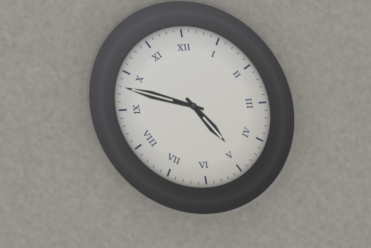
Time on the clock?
4:48
